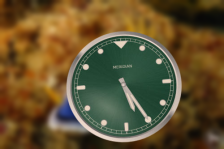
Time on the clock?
5:25
